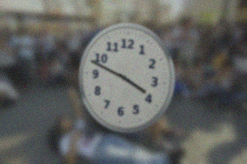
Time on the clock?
3:48
